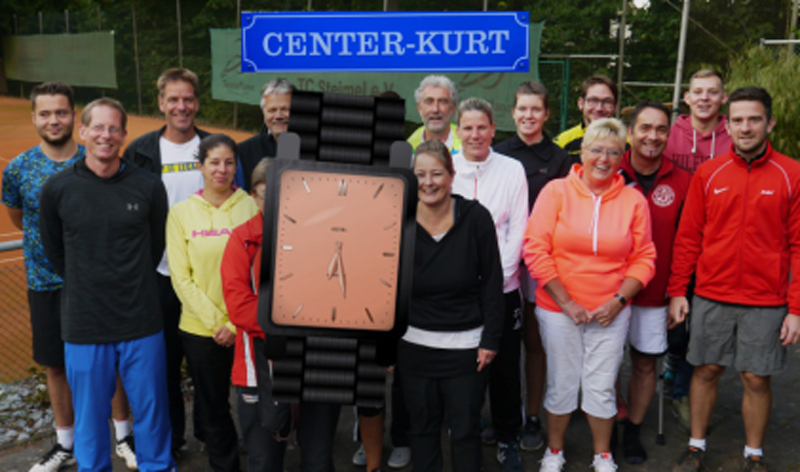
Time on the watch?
6:28
